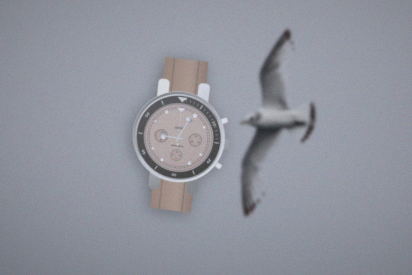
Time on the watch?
9:04
